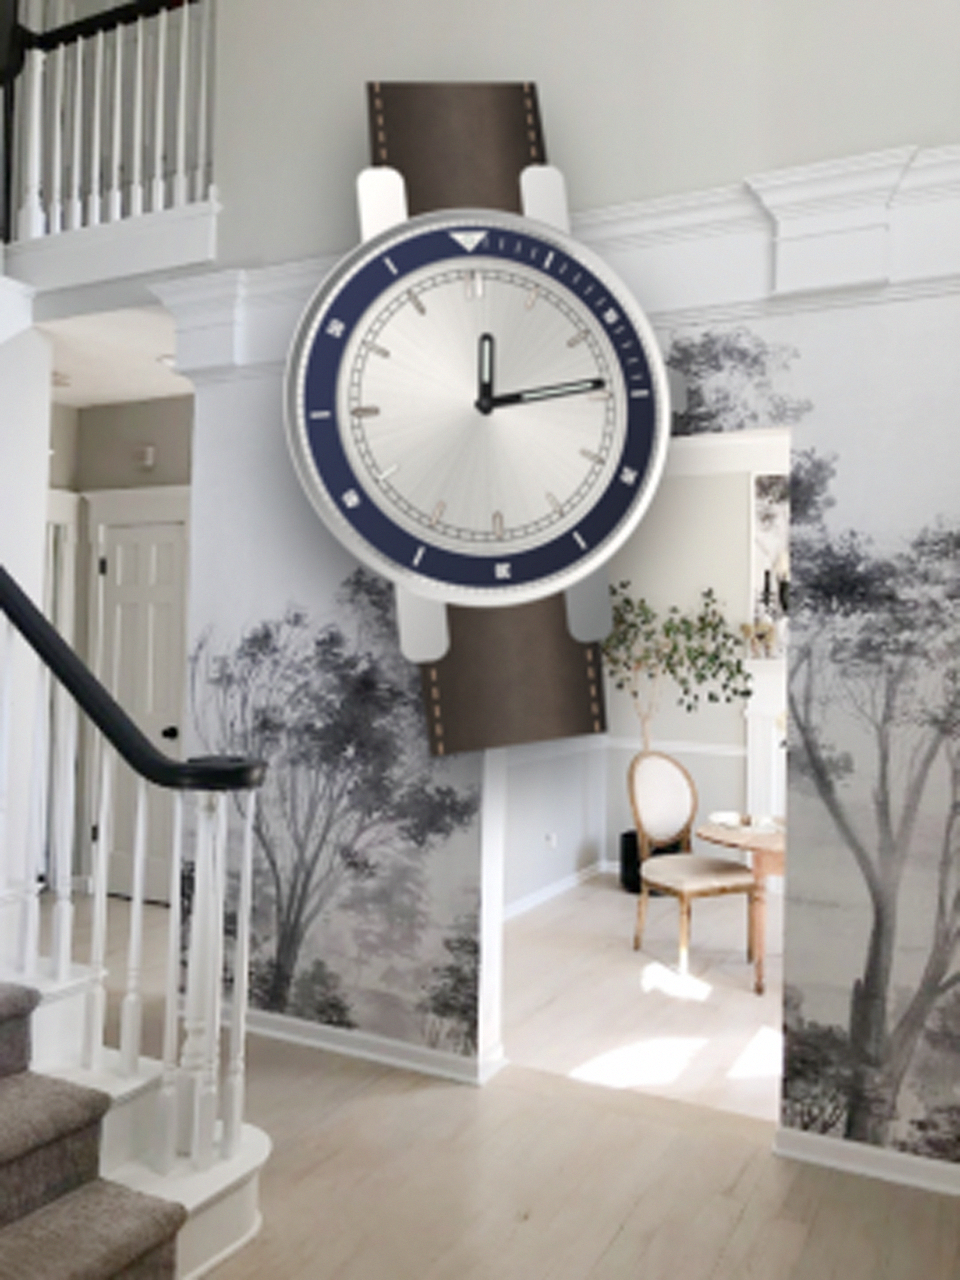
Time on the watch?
12:14
